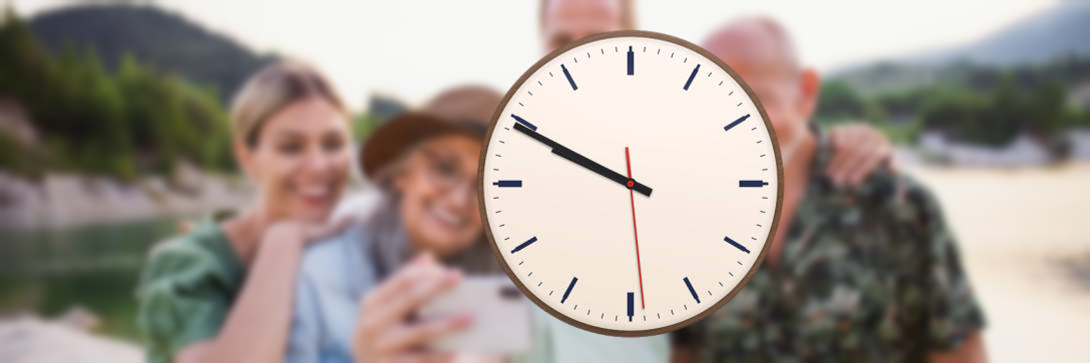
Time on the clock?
9:49:29
